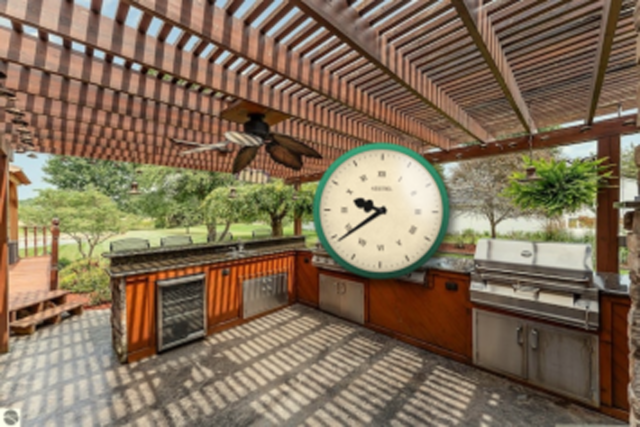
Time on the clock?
9:39
